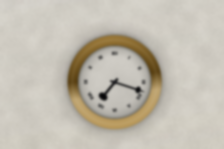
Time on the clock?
7:18
